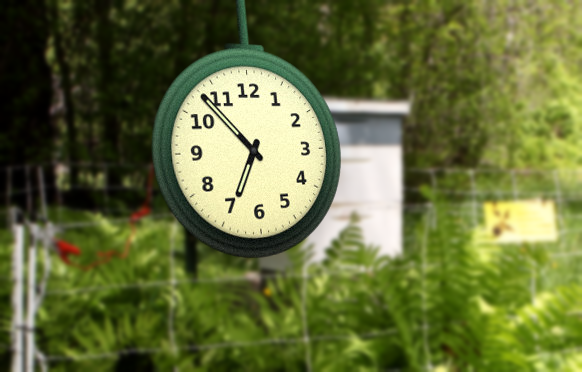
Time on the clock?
6:53
